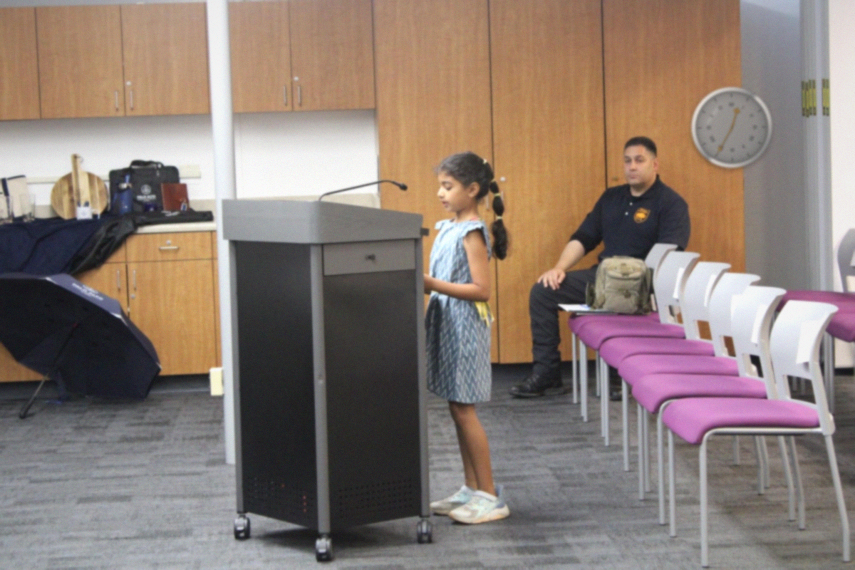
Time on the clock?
12:35
